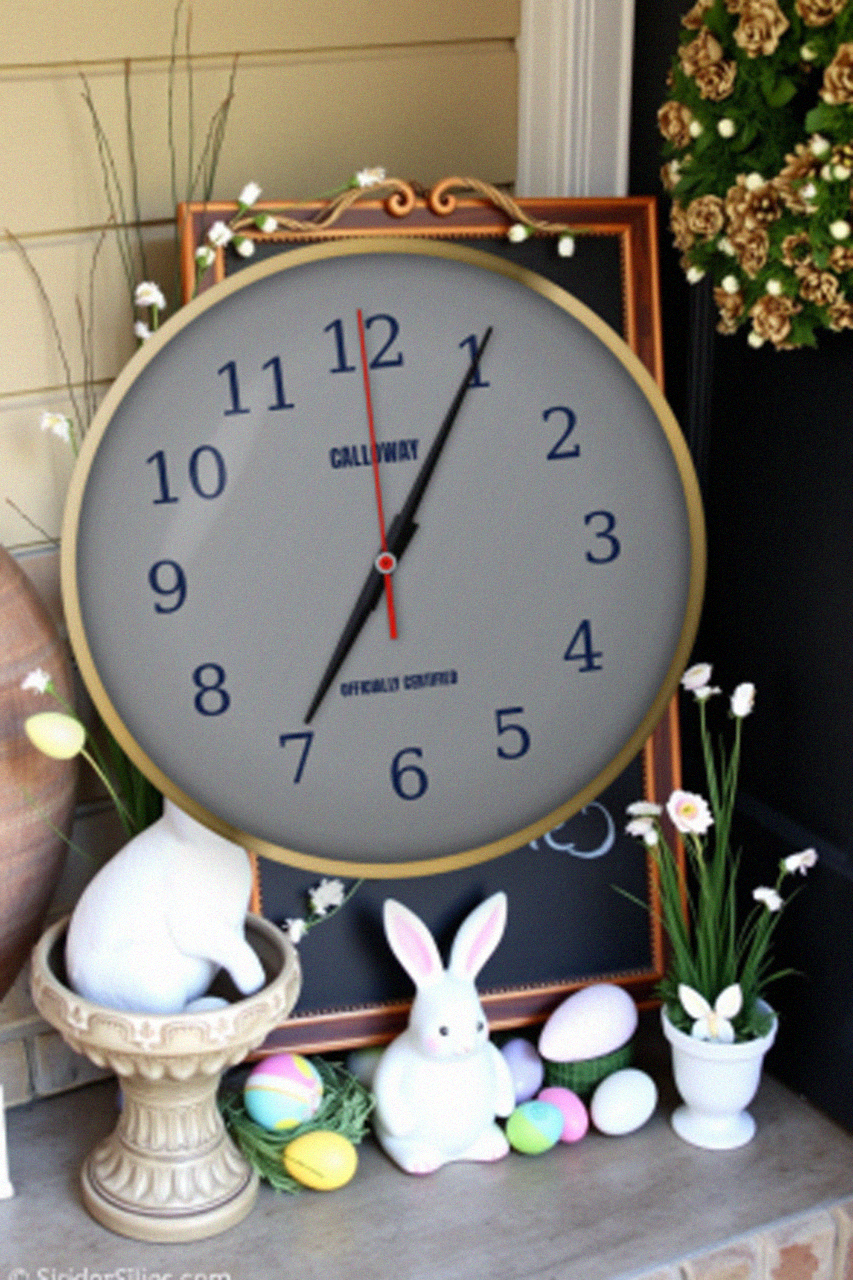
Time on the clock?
7:05:00
